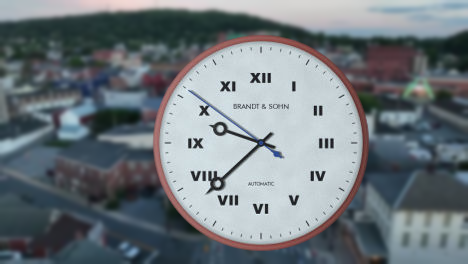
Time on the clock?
9:37:51
